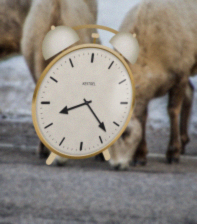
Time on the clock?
8:23
